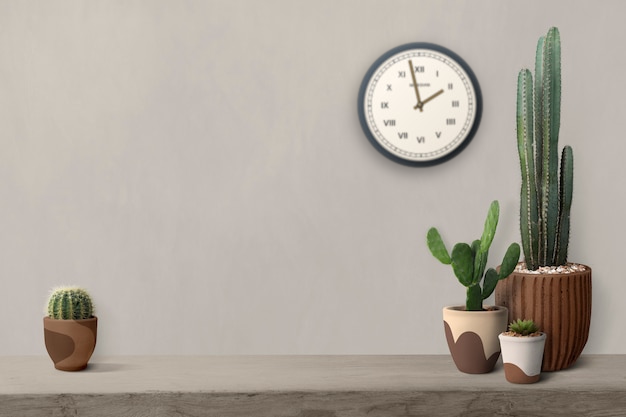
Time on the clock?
1:58
